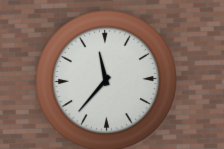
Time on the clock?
11:37
